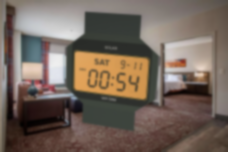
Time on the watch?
0:54
